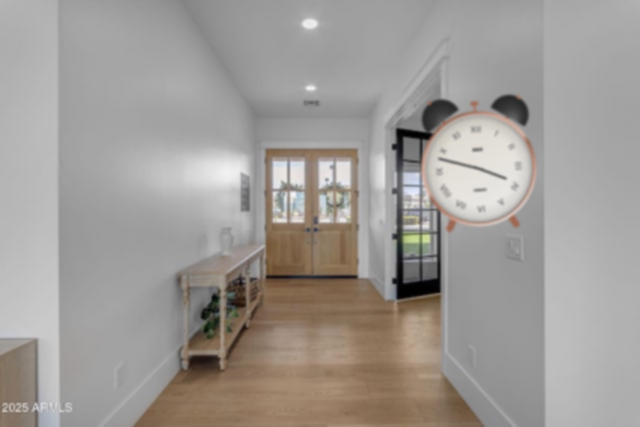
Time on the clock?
3:48
